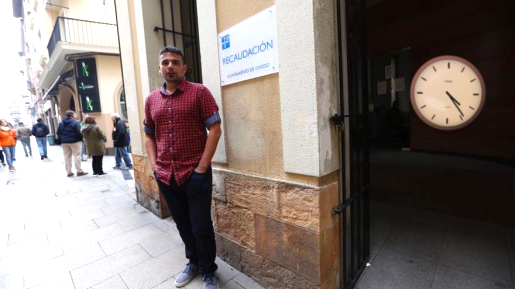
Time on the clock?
4:24
